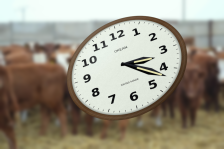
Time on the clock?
3:22
